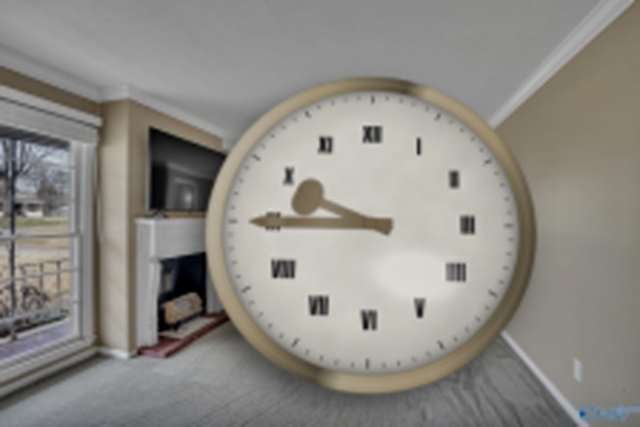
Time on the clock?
9:45
